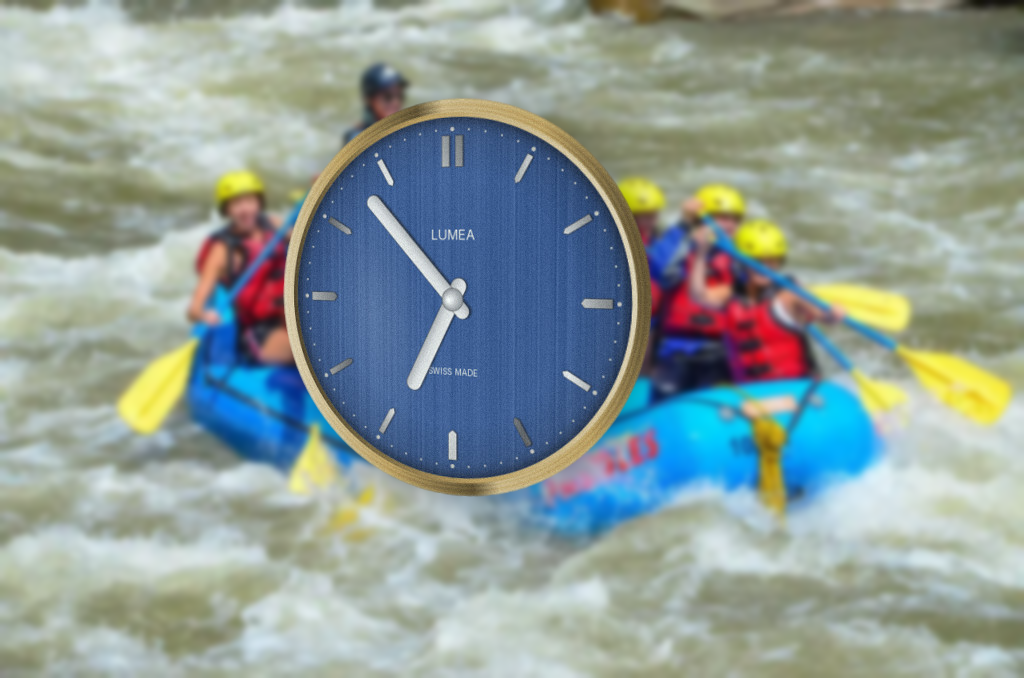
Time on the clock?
6:53
